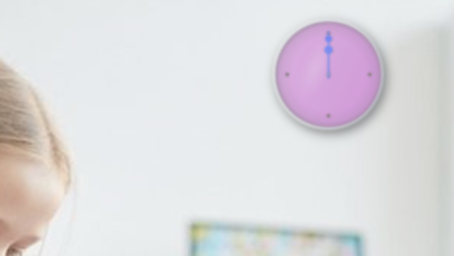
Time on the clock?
12:00
